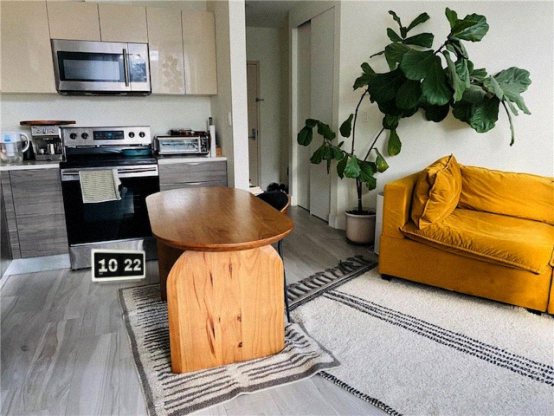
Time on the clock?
10:22
